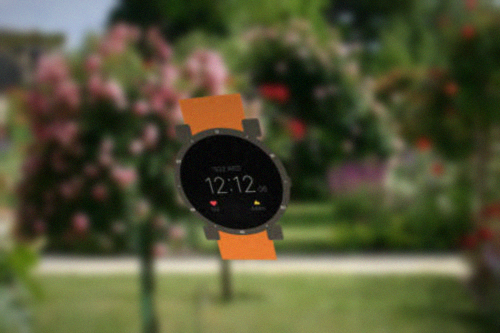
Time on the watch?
12:12
